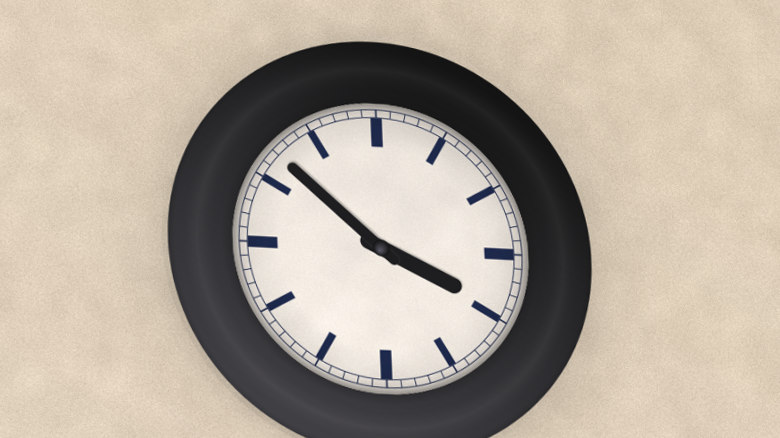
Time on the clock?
3:52
